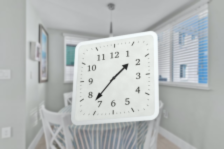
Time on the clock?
1:37
